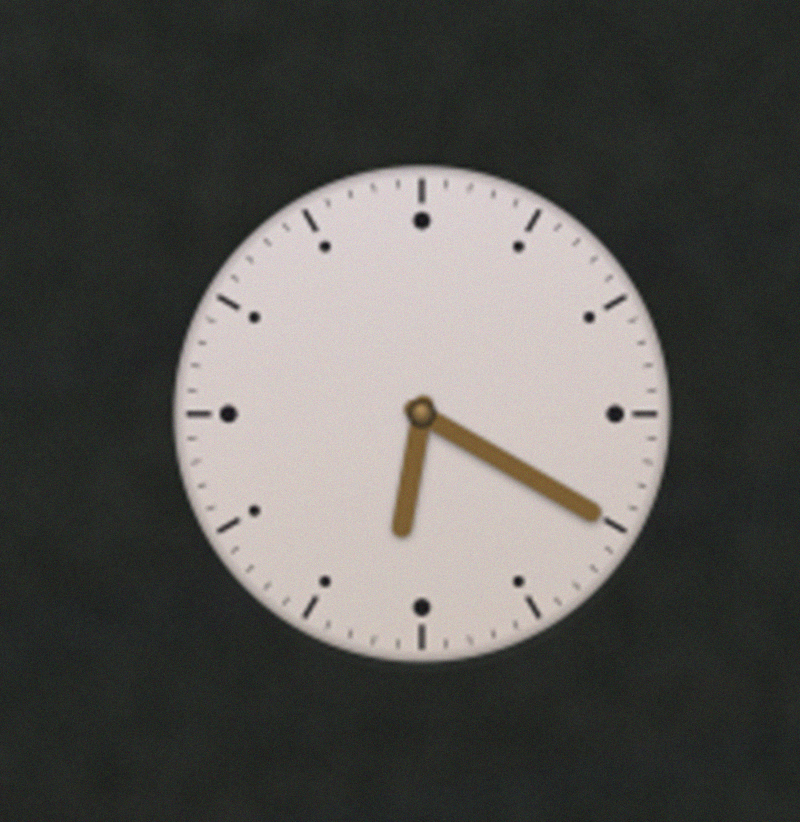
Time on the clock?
6:20
